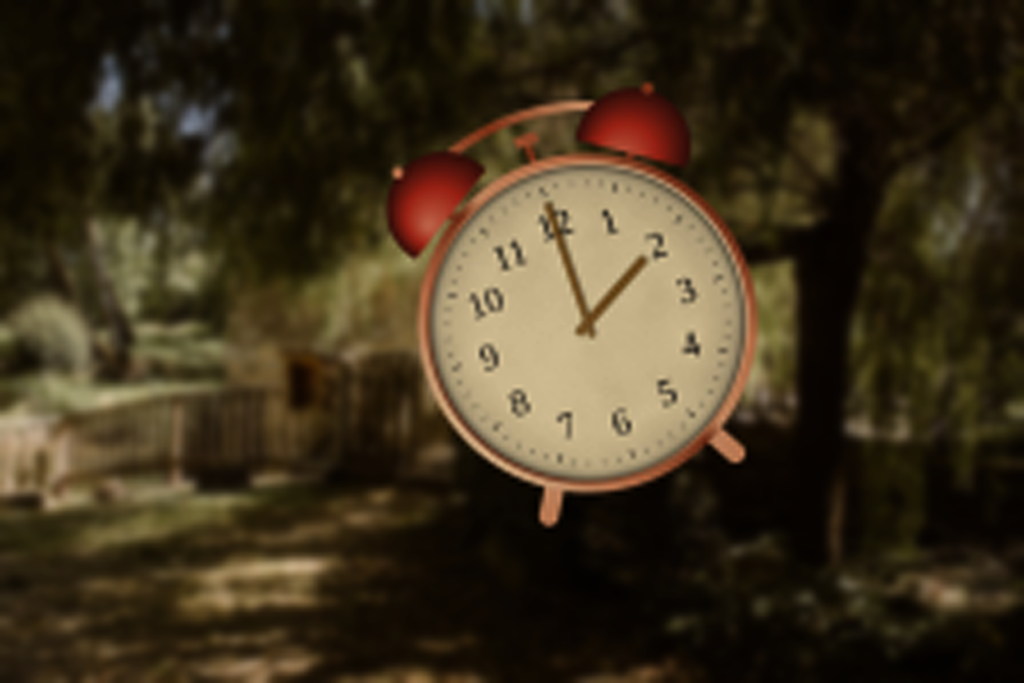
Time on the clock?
2:00
